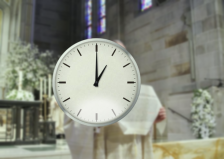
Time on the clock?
1:00
